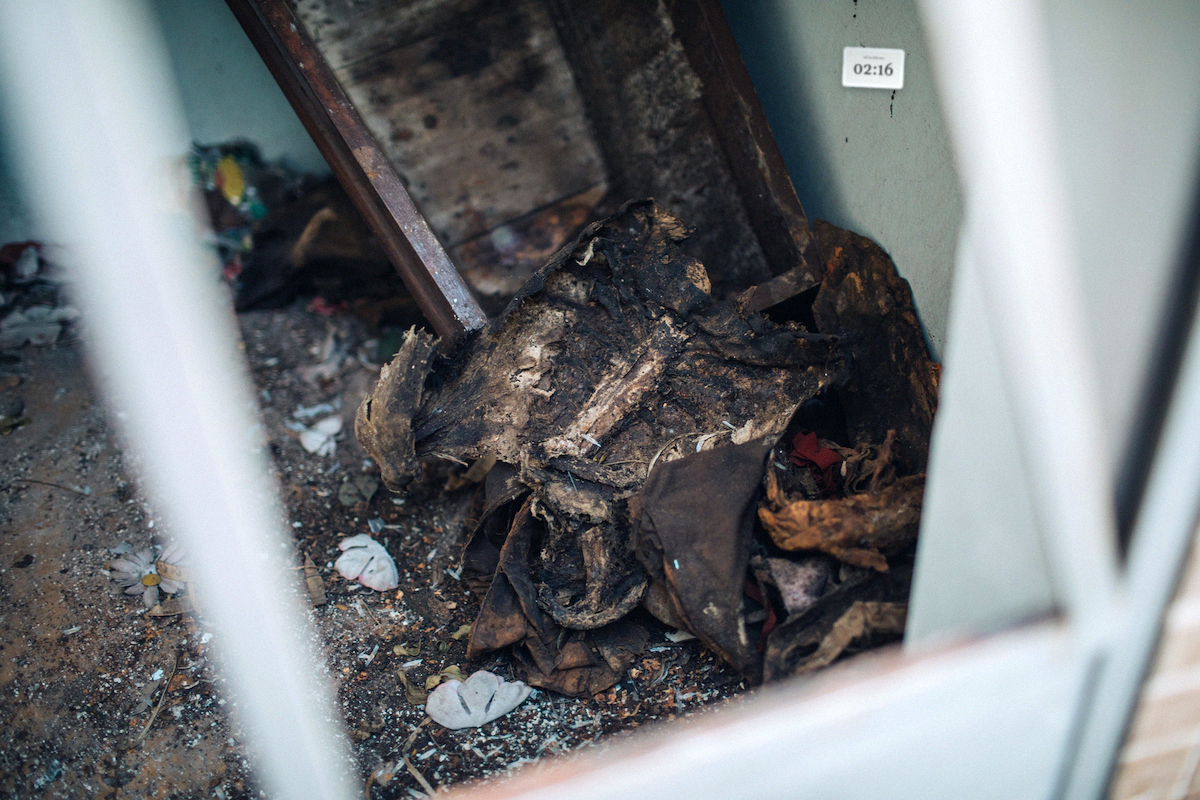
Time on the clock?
2:16
